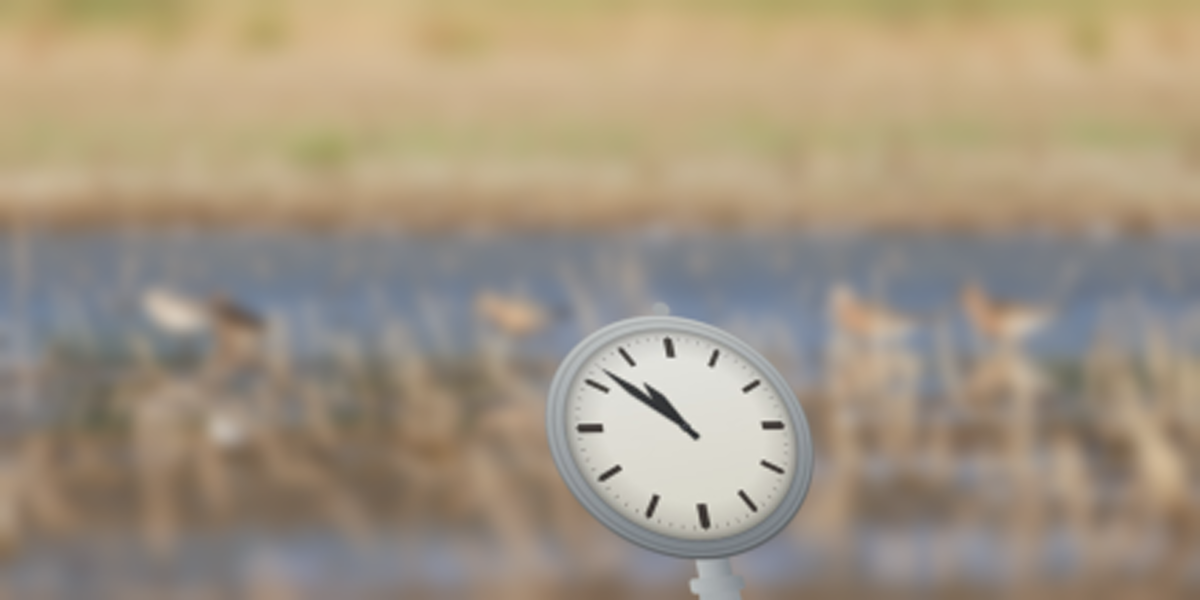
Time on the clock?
10:52
